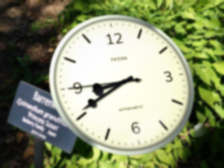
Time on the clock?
8:40:45
